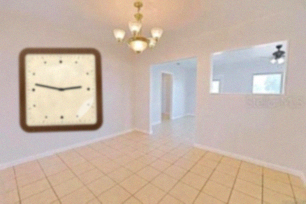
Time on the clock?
2:47
